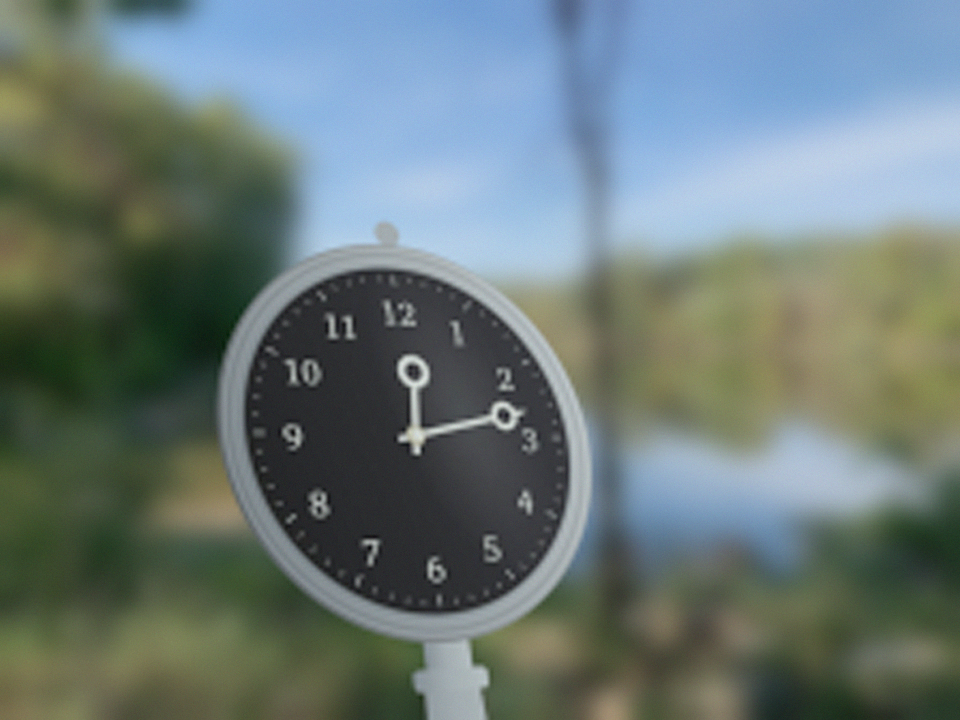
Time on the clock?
12:13
